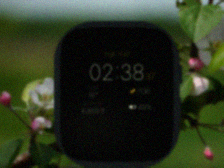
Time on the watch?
2:38
